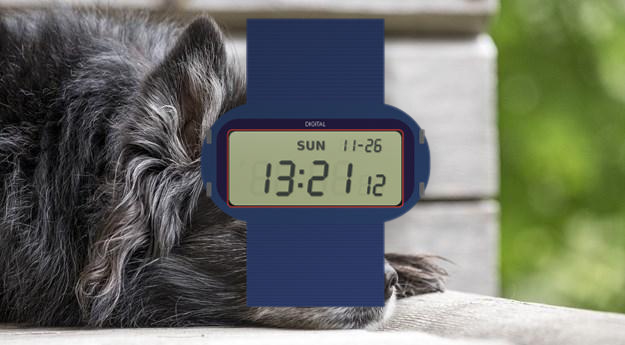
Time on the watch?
13:21:12
